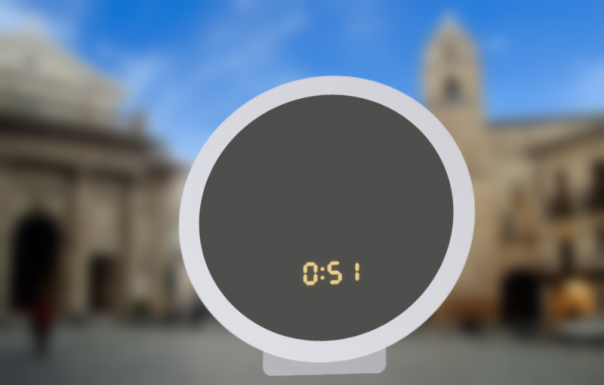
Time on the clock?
0:51
